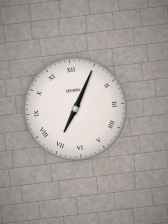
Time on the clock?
7:05
